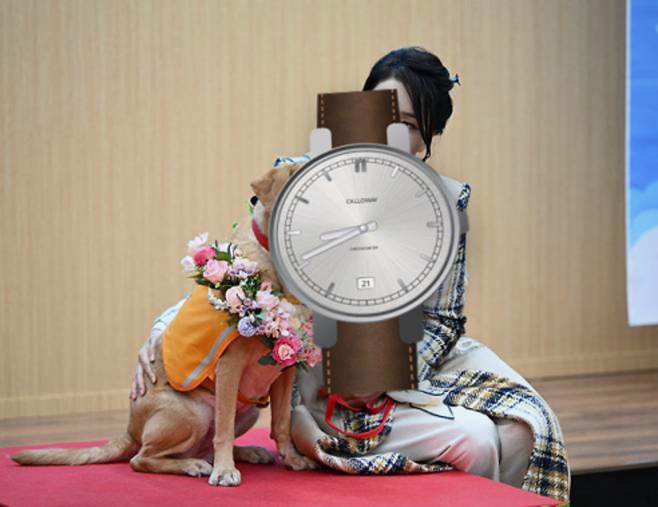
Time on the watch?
8:41
